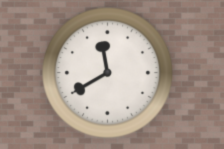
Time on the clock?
11:40
